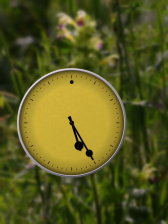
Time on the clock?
5:25
